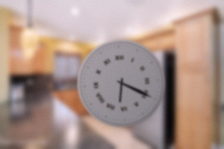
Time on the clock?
6:20
